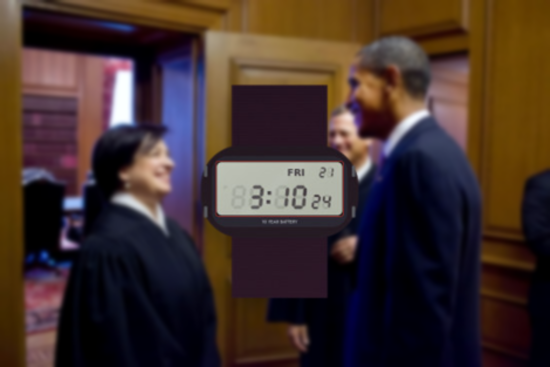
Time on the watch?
3:10:24
